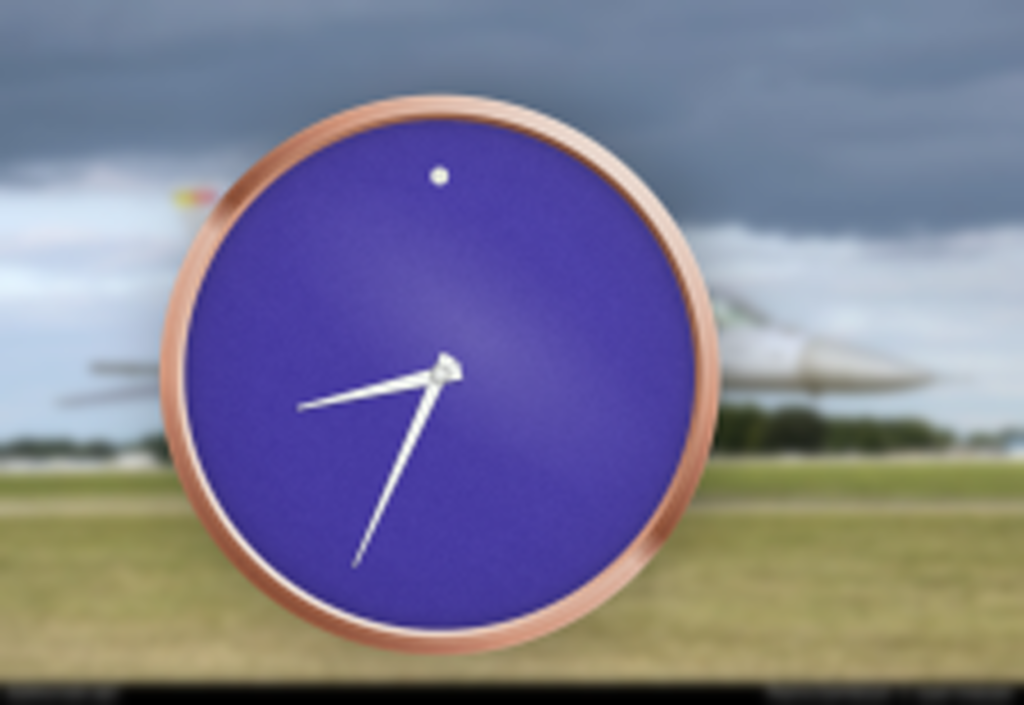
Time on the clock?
8:34
